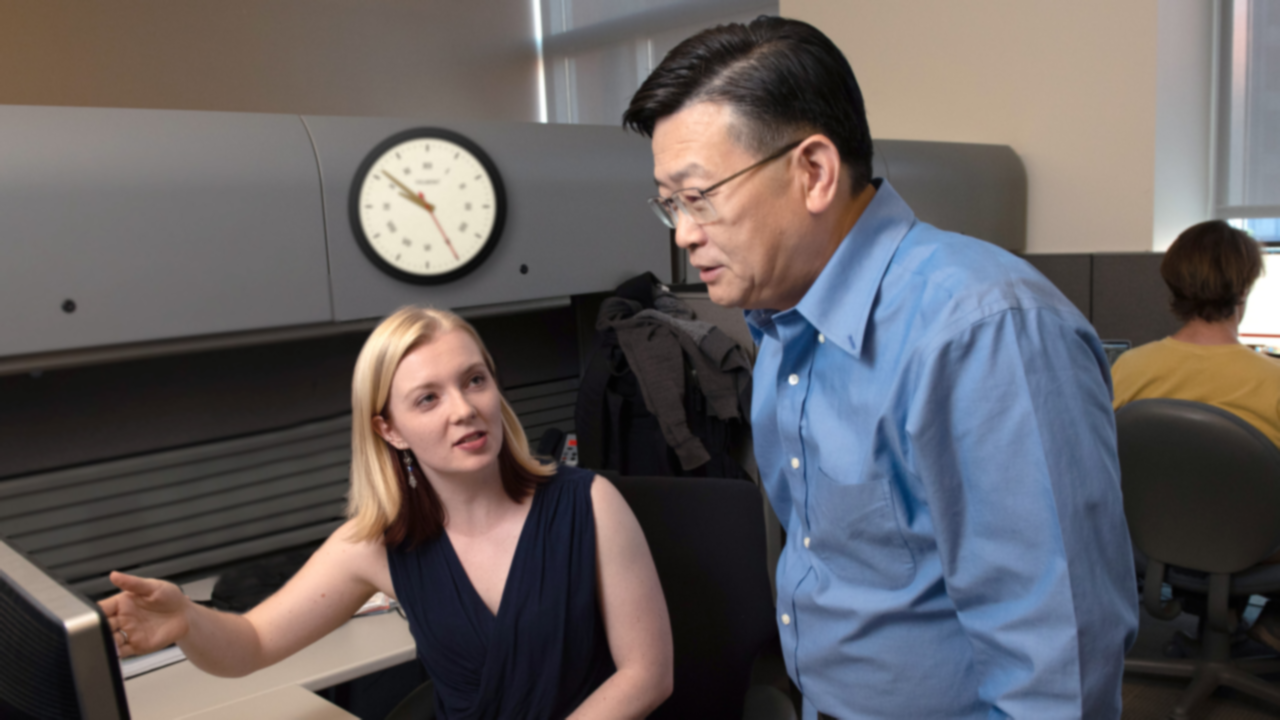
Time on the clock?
9:51:25
